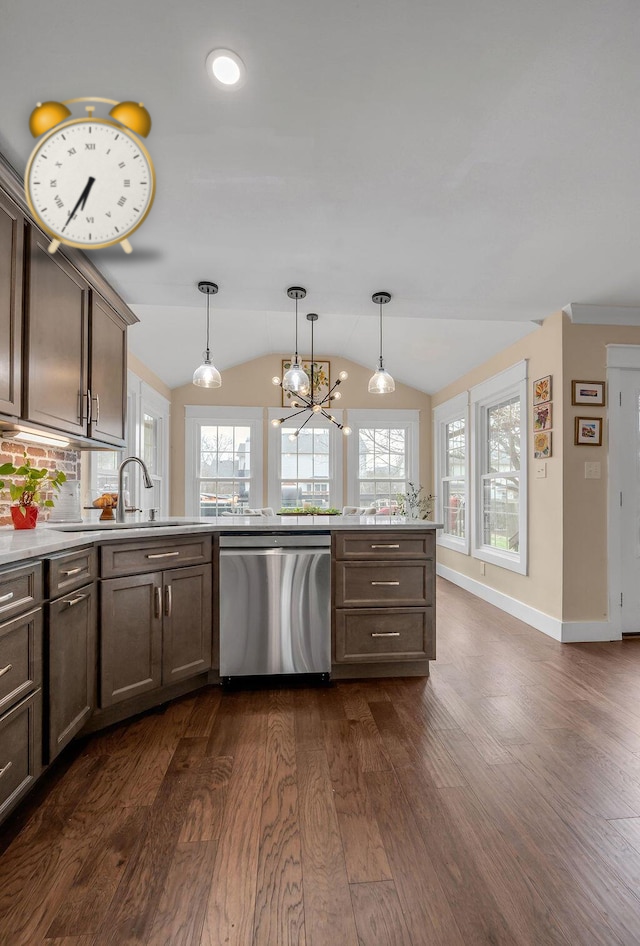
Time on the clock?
6:35
